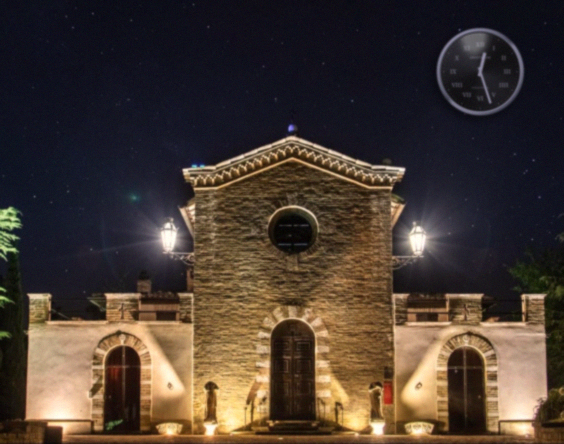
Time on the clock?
12:27
